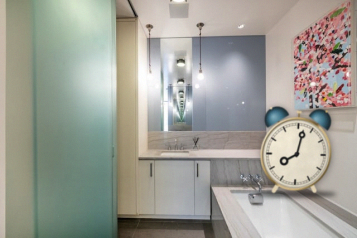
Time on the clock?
8:02
